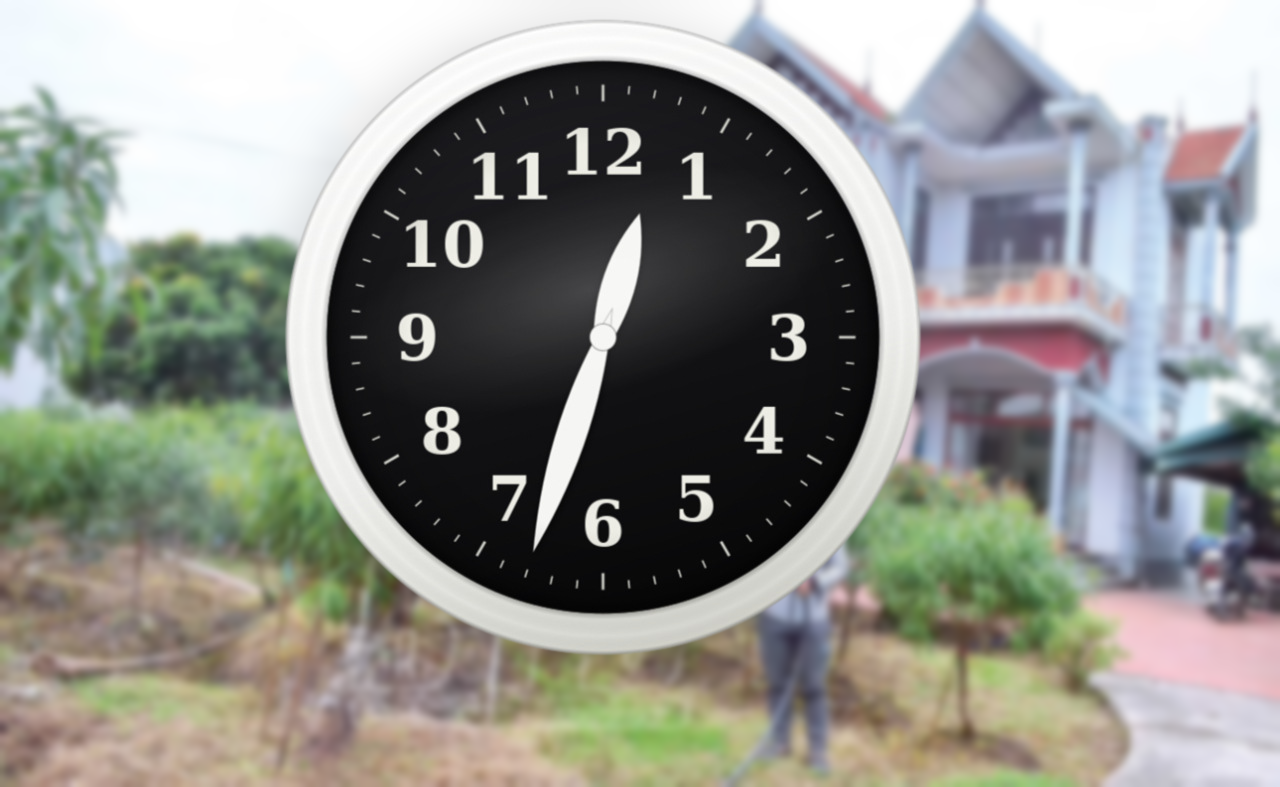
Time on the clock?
12:33
